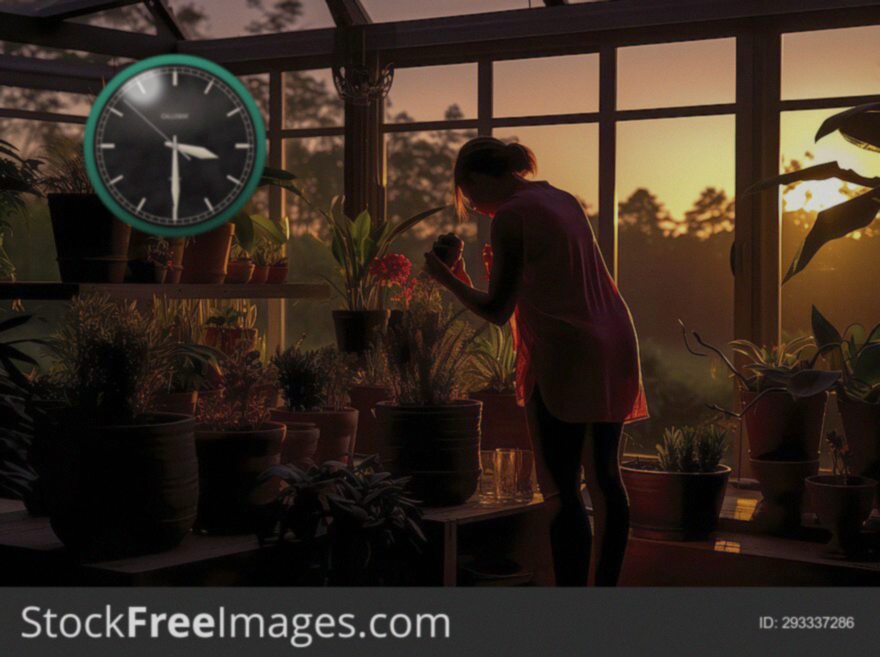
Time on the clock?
3:29:52
